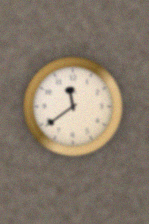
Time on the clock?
11:39
